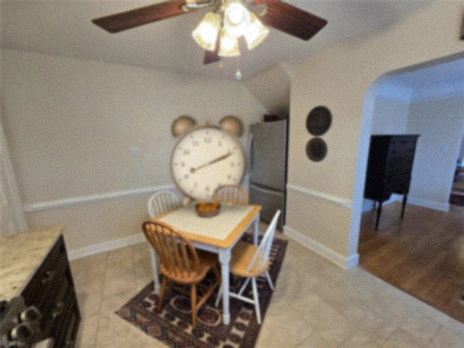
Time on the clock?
8:11
